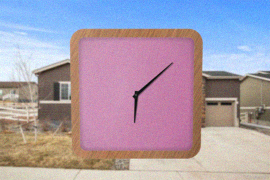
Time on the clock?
6:08
